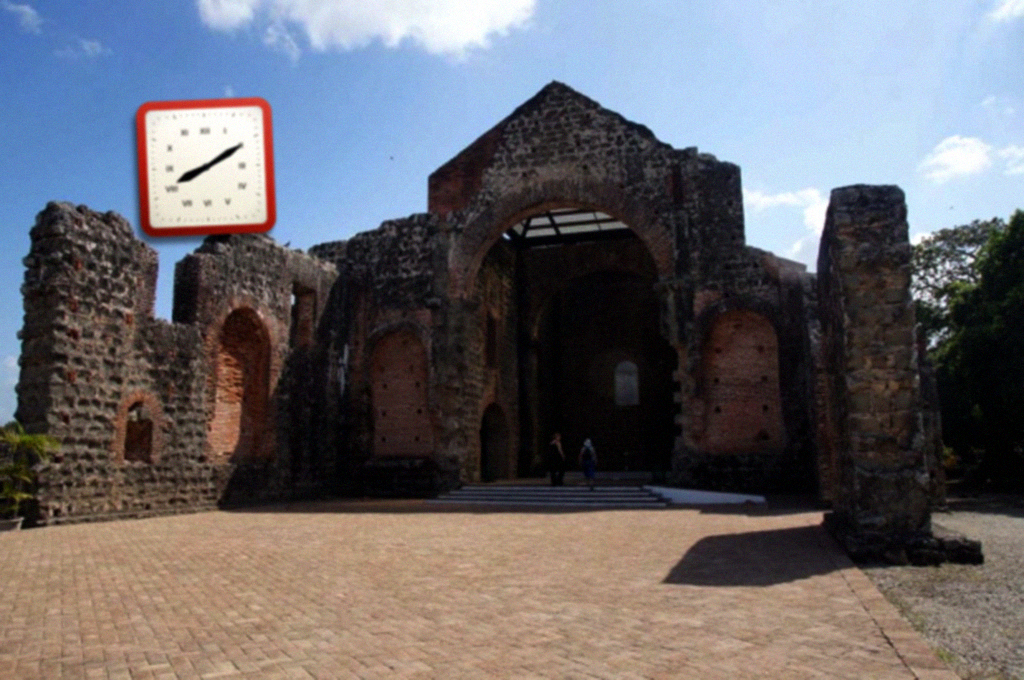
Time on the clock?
8:10
